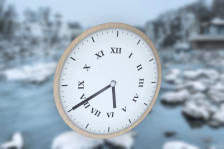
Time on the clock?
5:40
